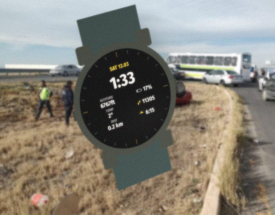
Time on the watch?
1:33
